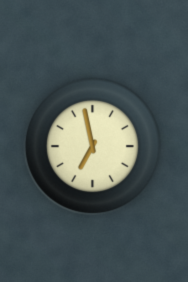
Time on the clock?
6:58
